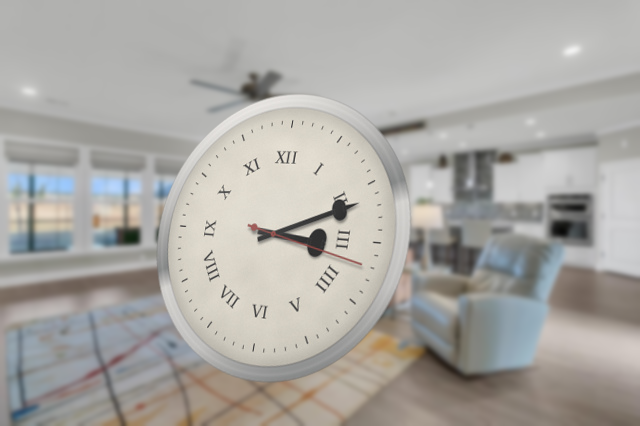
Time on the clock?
3:11:17
